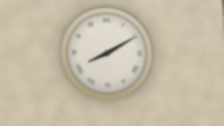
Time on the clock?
8:10
